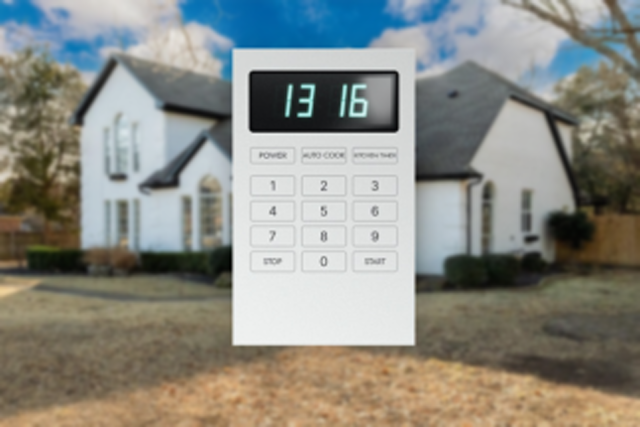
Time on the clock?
13:16
